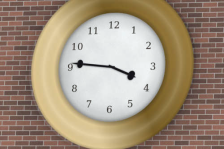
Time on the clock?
3:46
